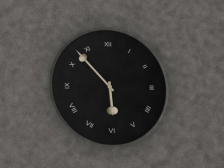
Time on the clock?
5:53
